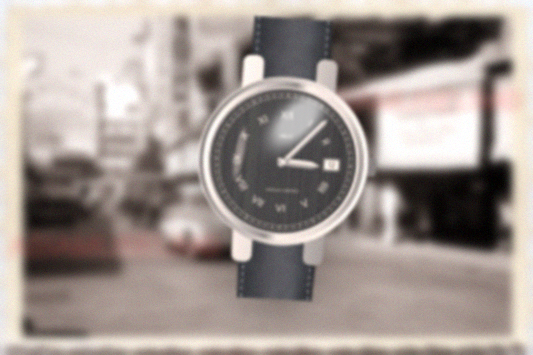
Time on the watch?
3:07
